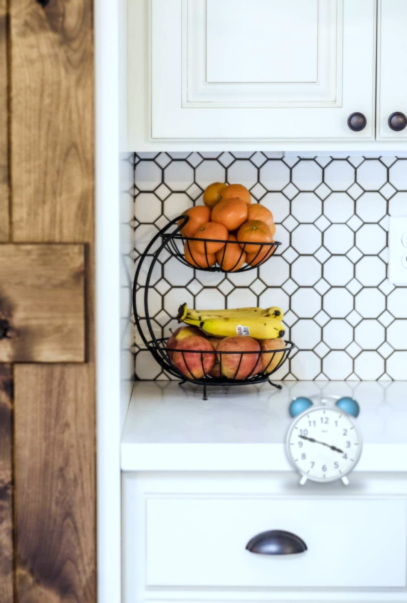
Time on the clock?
3:48
